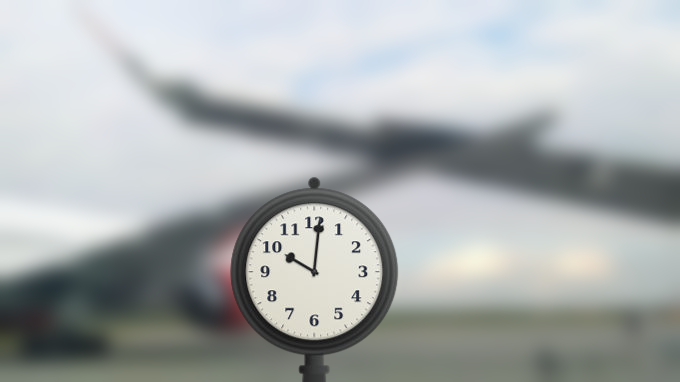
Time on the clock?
10:01
